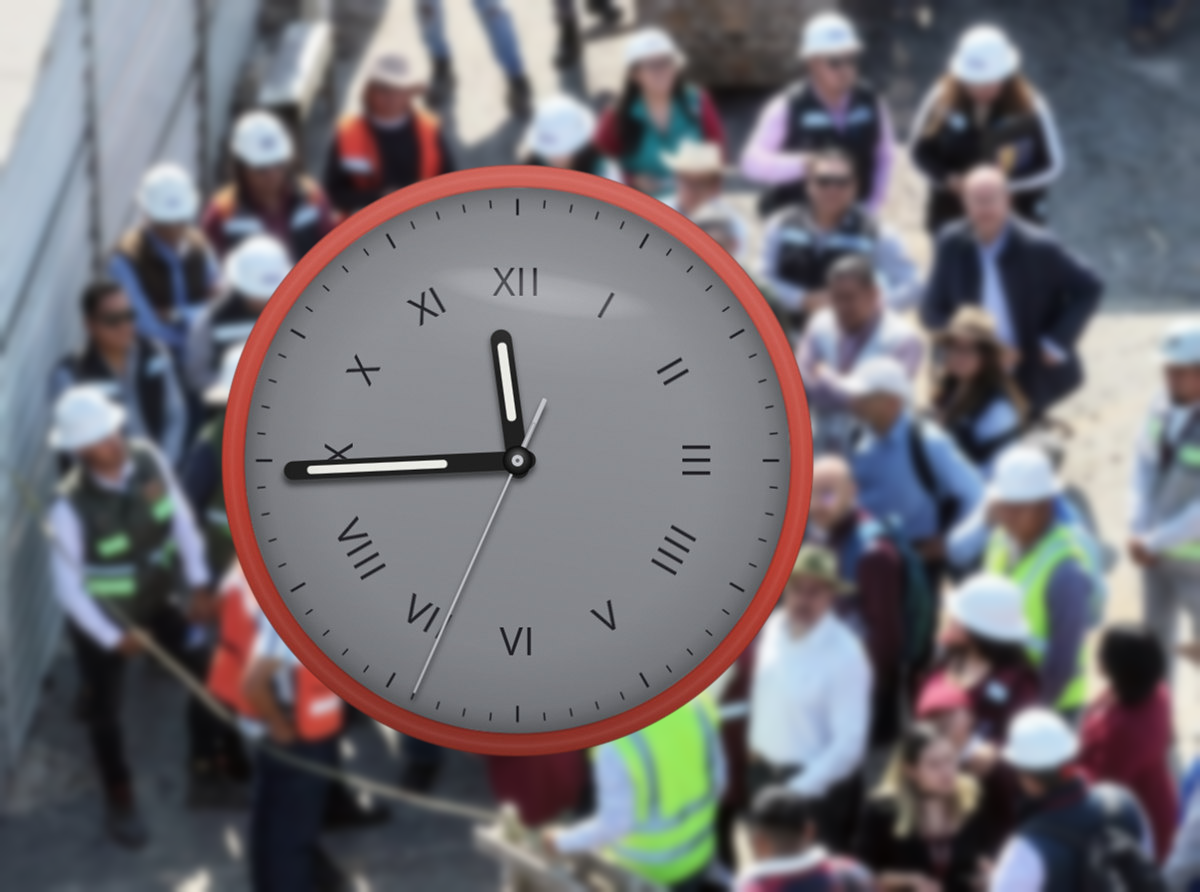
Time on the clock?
11:44:34
